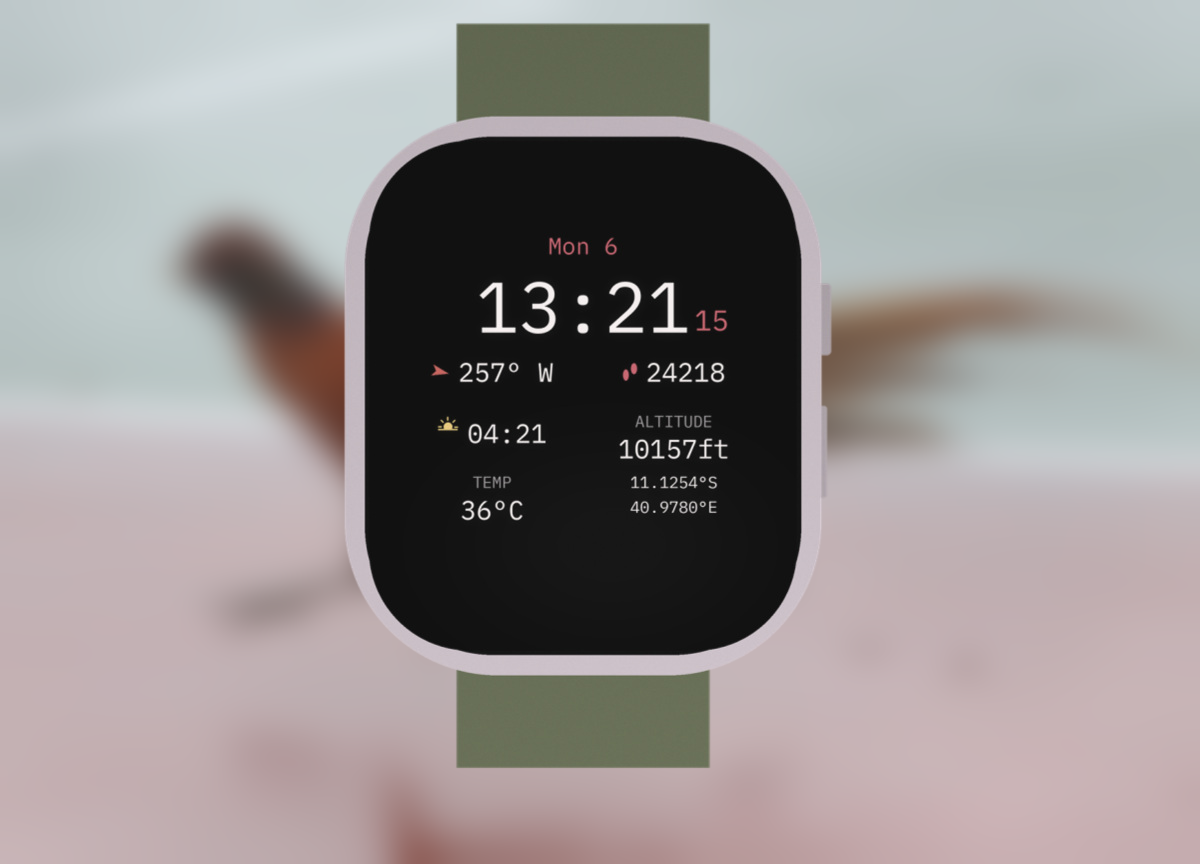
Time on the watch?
13:21:15
